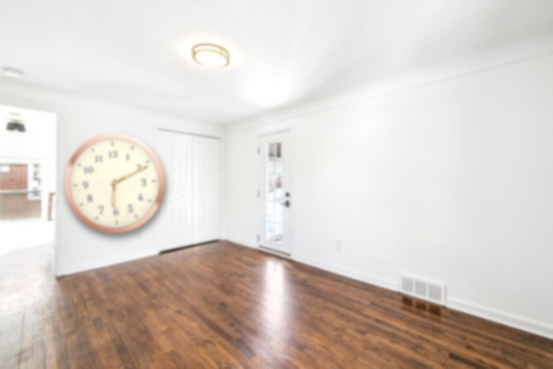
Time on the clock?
6:11
